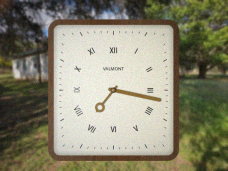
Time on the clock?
7:17
